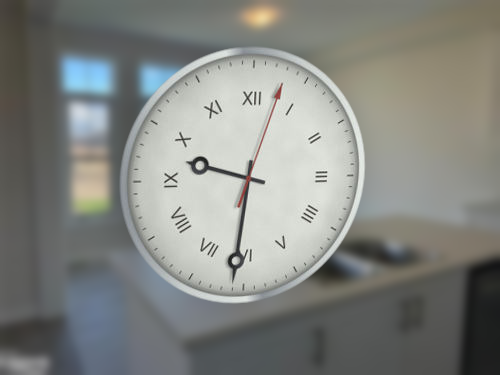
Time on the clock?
9:31:03
